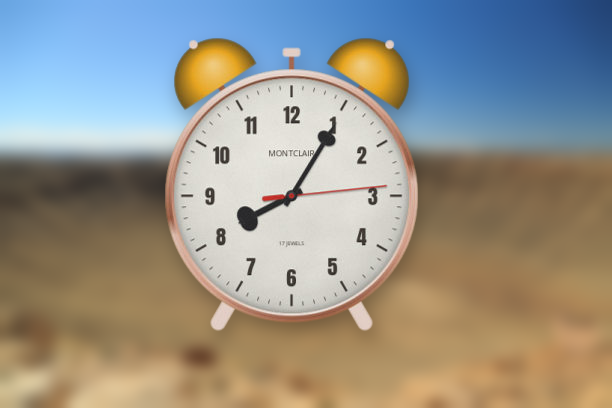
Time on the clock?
8:05:14
